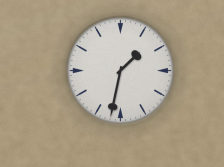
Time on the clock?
1:32
